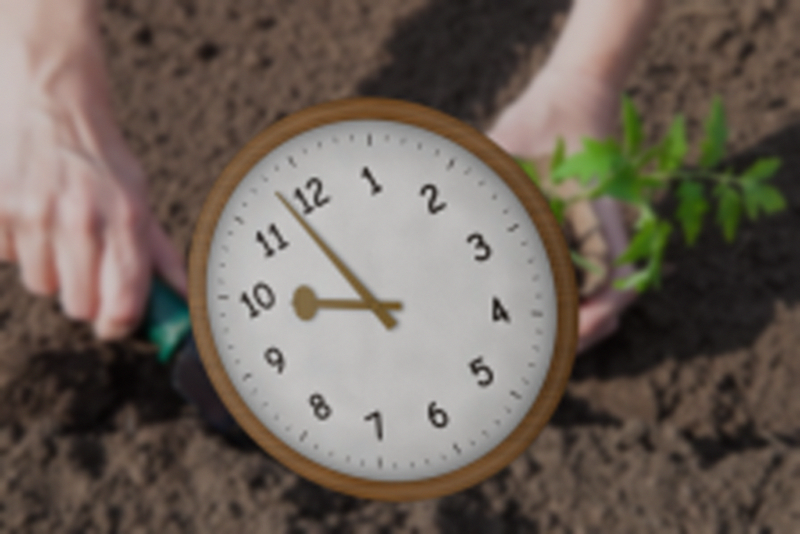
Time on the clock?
9:58
